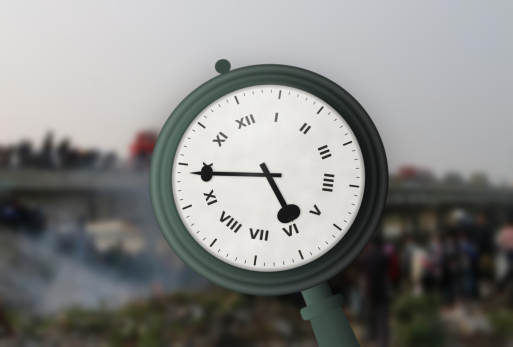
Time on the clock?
5:49
